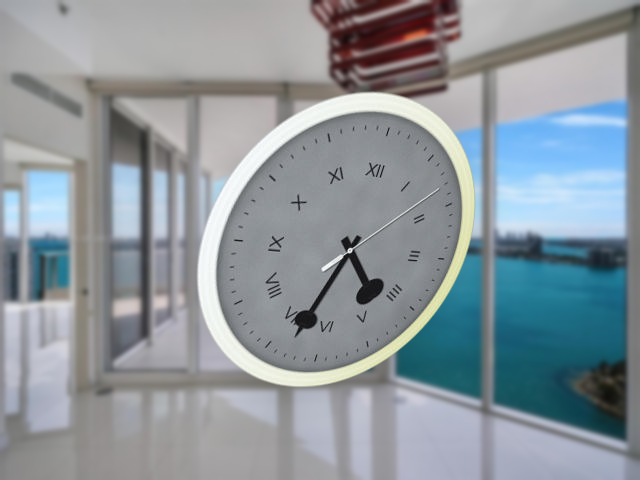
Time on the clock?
4:33:08
